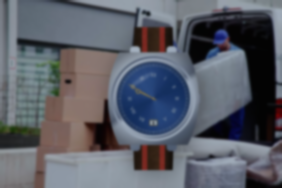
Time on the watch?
9:50
